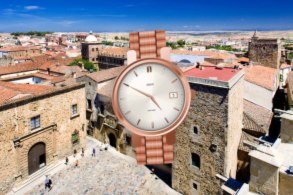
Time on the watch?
4:50
